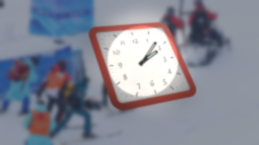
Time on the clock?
2:08
